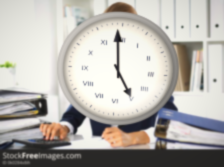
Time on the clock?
4:59
